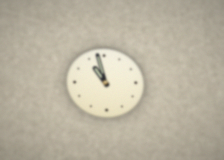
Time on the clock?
10:58
